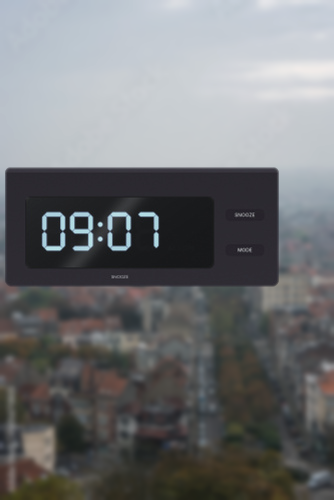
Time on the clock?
9:07
